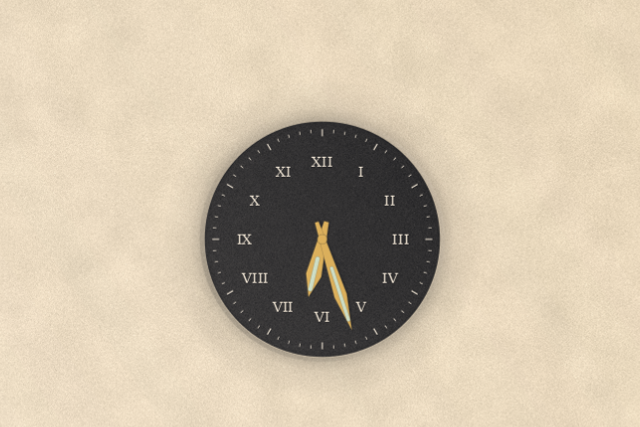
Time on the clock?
6:27
